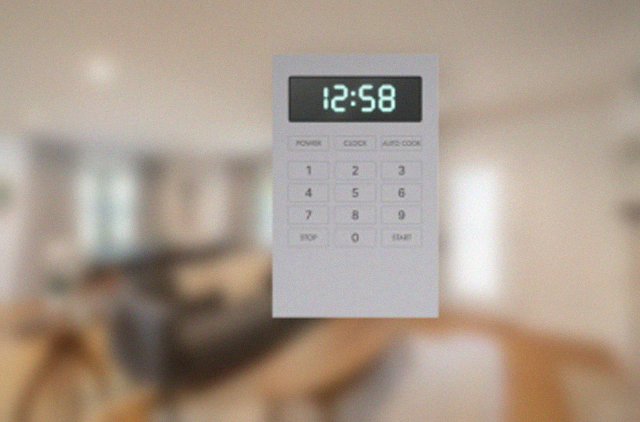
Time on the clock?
12:58
